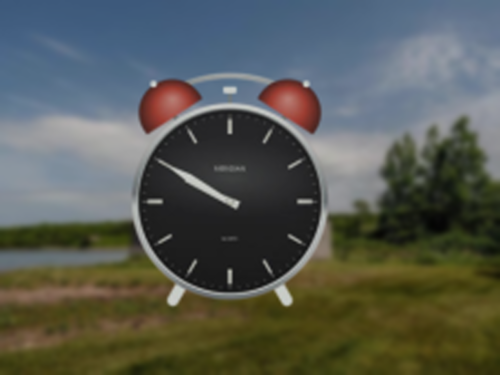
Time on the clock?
9:50
